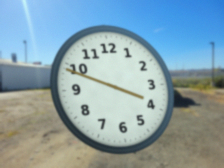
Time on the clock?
3:49
